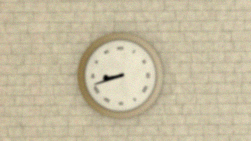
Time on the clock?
8:42
